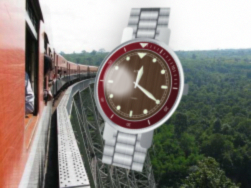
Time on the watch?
12:20
